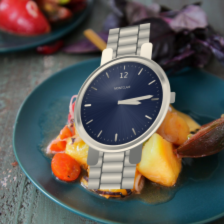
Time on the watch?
3:14
